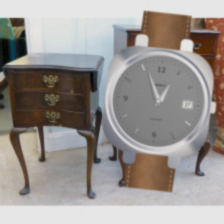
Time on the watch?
12:56
